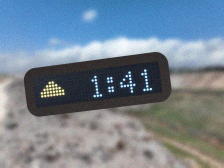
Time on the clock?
1:41
